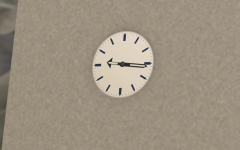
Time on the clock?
9:16
